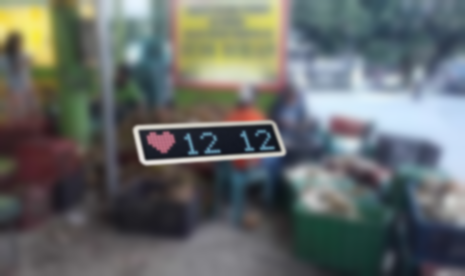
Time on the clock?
12:12
